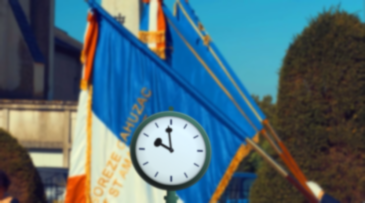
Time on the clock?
9:59
